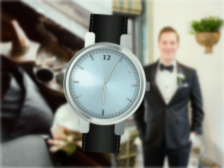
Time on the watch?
6:04
